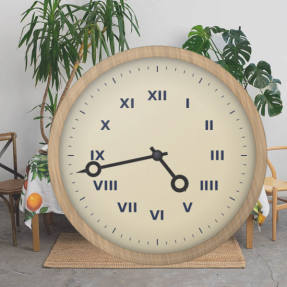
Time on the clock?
4:43
